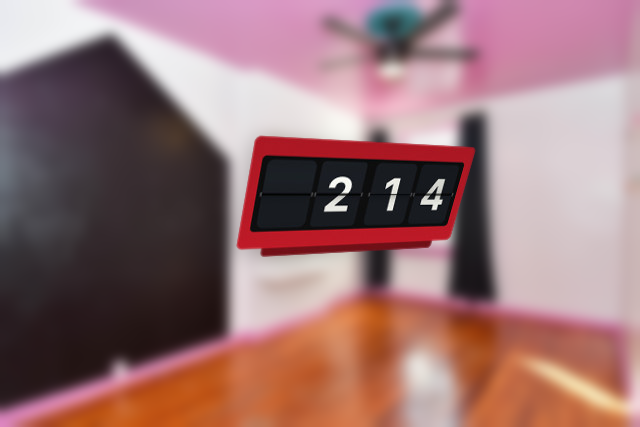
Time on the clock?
2:14
